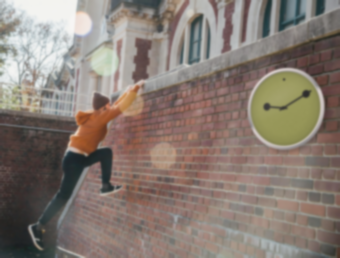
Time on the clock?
9:10
